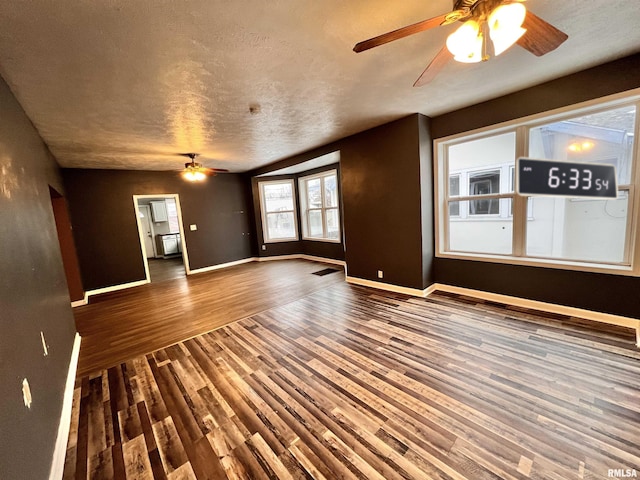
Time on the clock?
6:33:54
